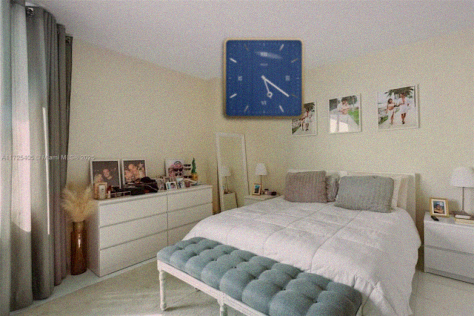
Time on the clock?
5:21
